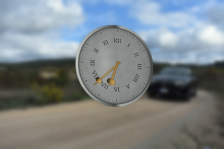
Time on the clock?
6:38
